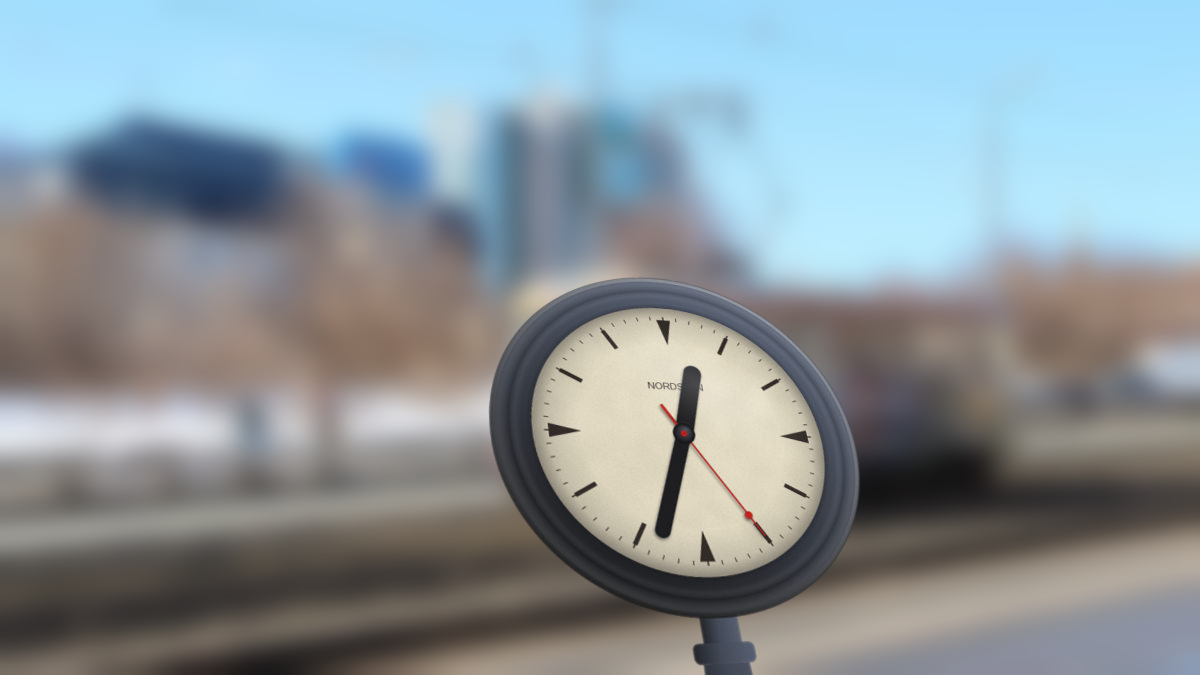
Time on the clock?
12:33:25
